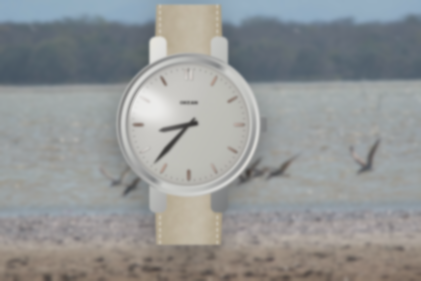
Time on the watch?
8:37
